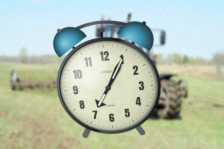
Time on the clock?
7:05
